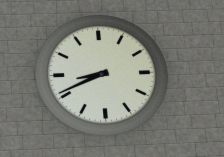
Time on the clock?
8:41
